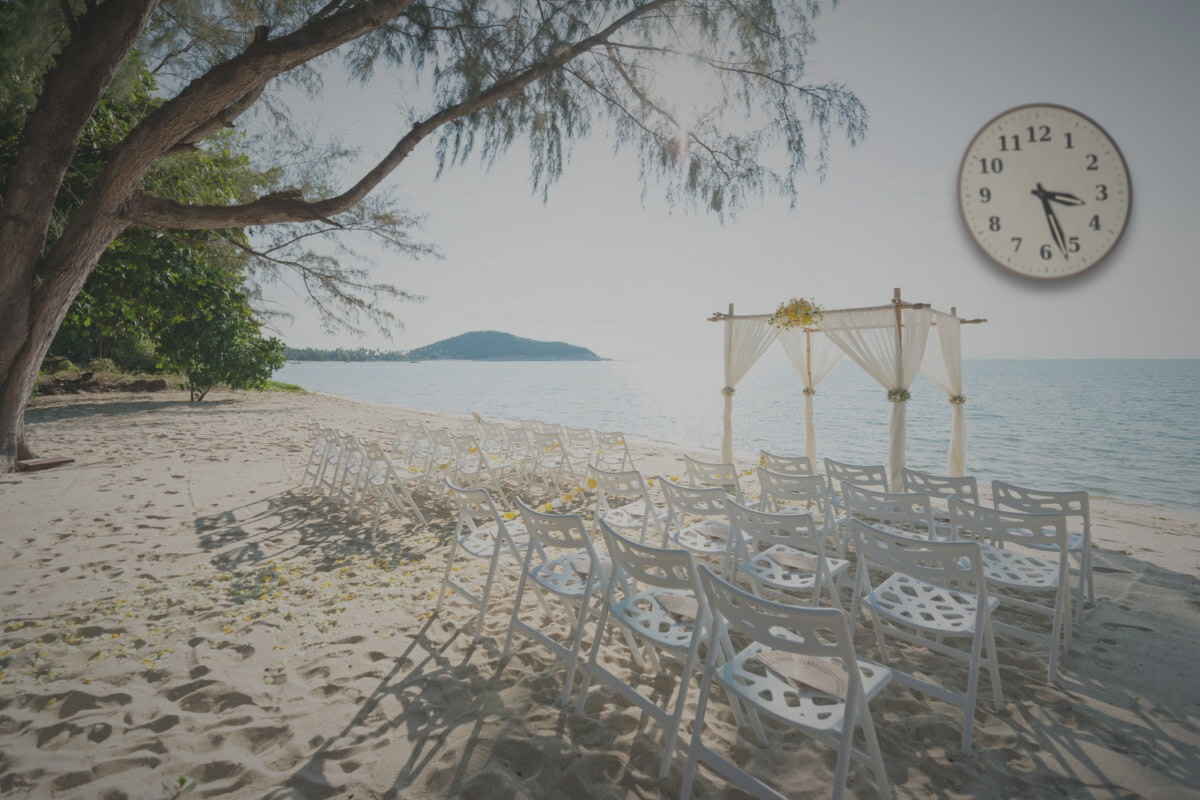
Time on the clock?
3:27
